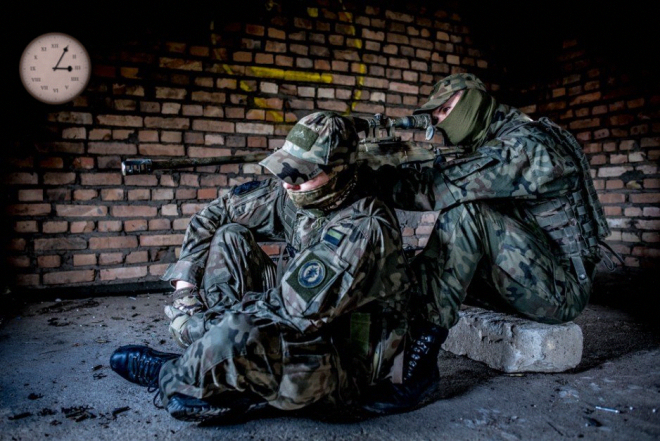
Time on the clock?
3:05
